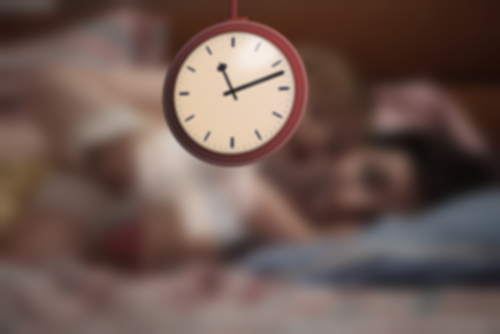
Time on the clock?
11:12
